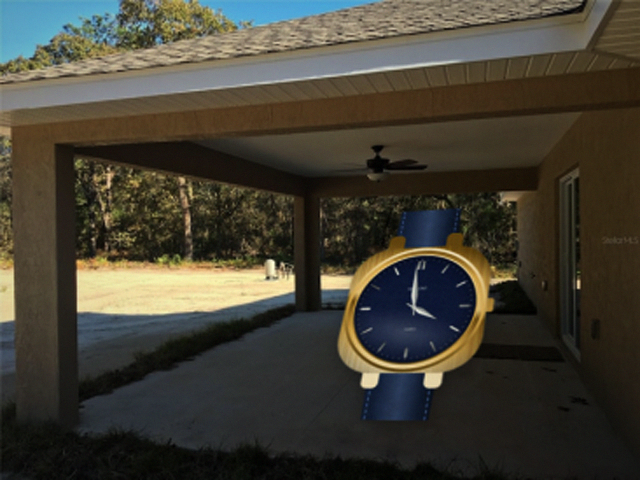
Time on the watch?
3:59
